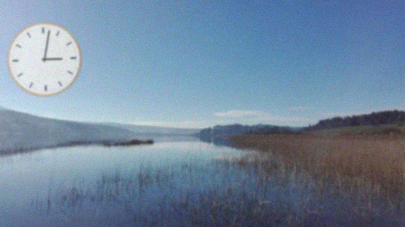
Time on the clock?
3:02
